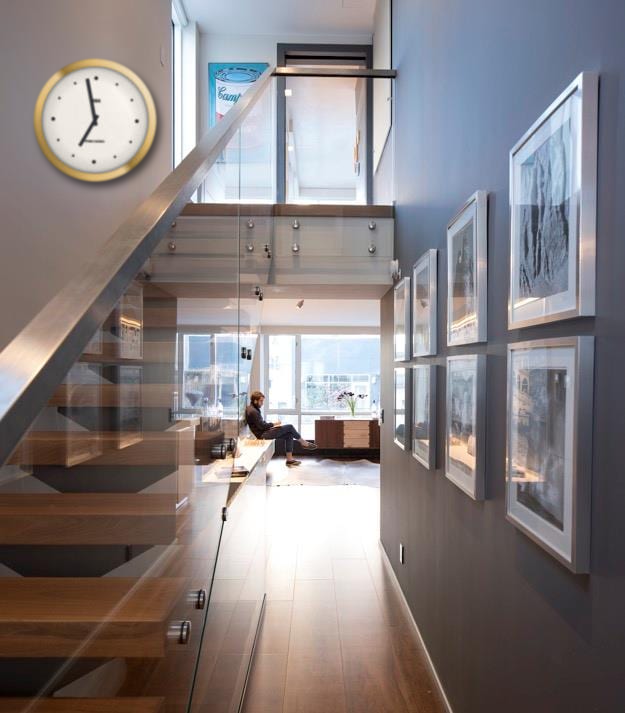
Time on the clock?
6:58
